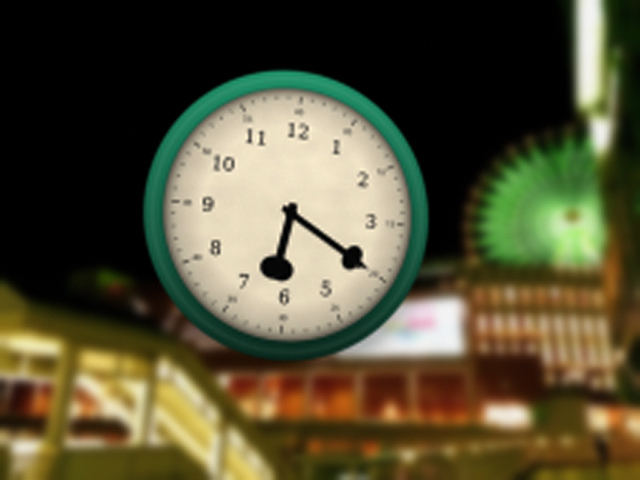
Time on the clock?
6:20
